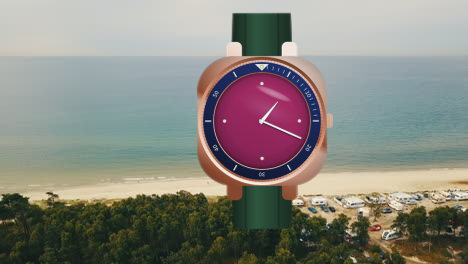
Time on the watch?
1:19
